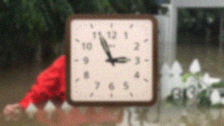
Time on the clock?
2:56
